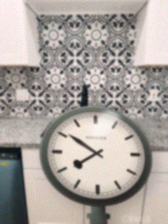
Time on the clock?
7:51
